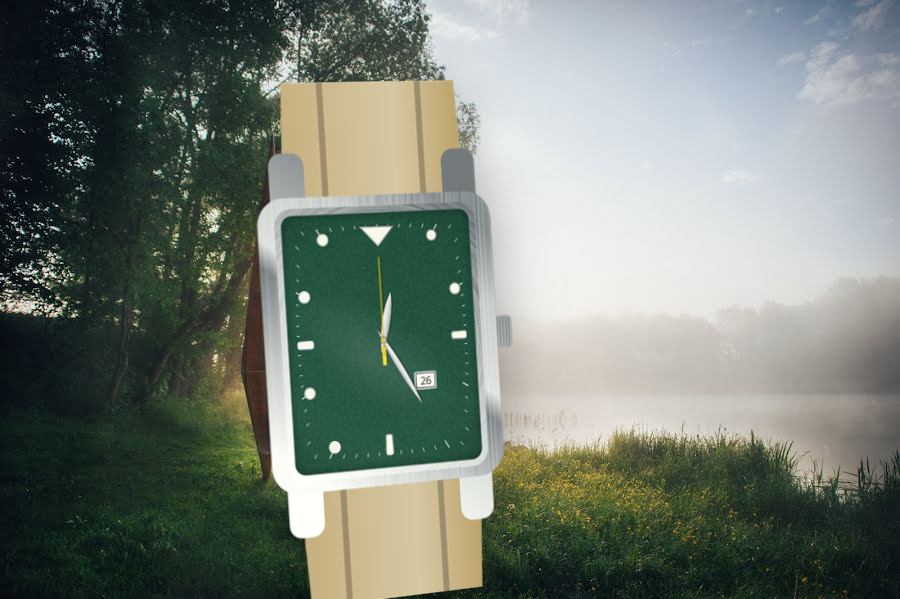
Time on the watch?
12:25:00
